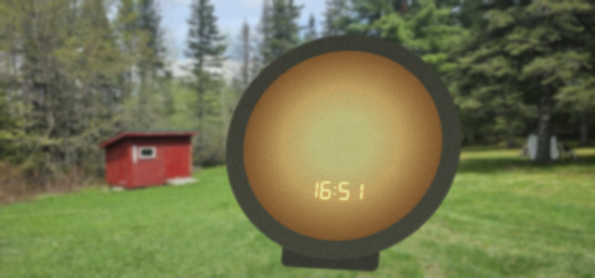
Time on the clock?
16:51
